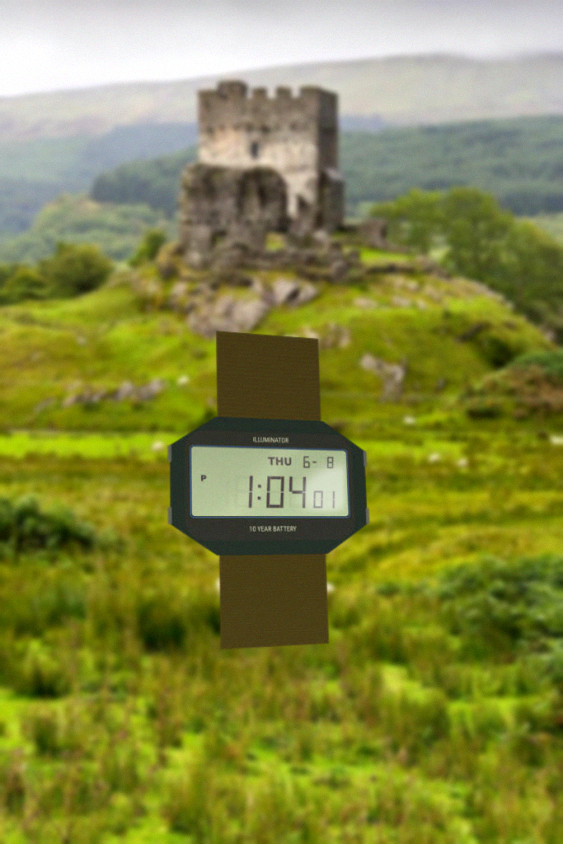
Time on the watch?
1:04:01
